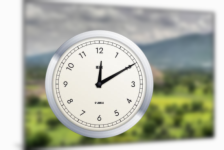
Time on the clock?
12:10
